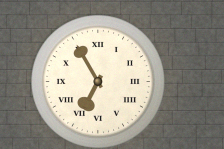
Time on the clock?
6:55
